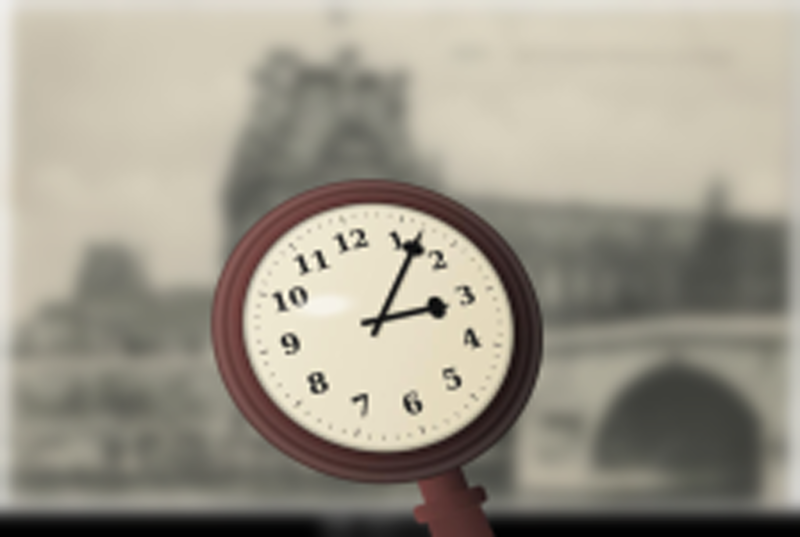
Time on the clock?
3:07
